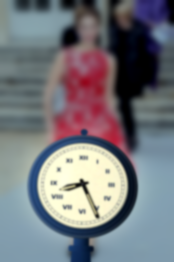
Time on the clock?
8:26
